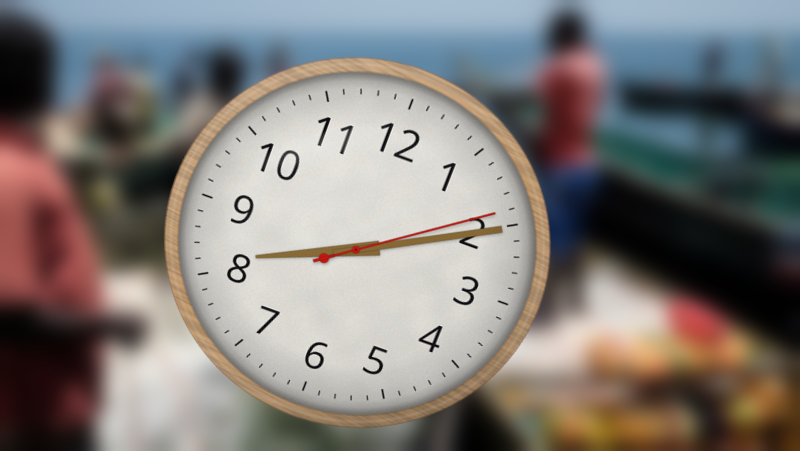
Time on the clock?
8:10:09
